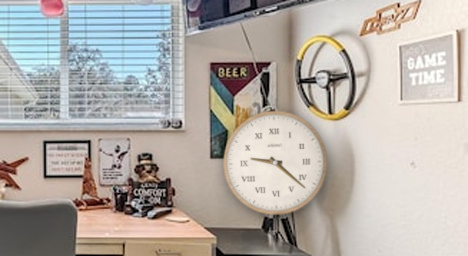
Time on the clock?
9:22
